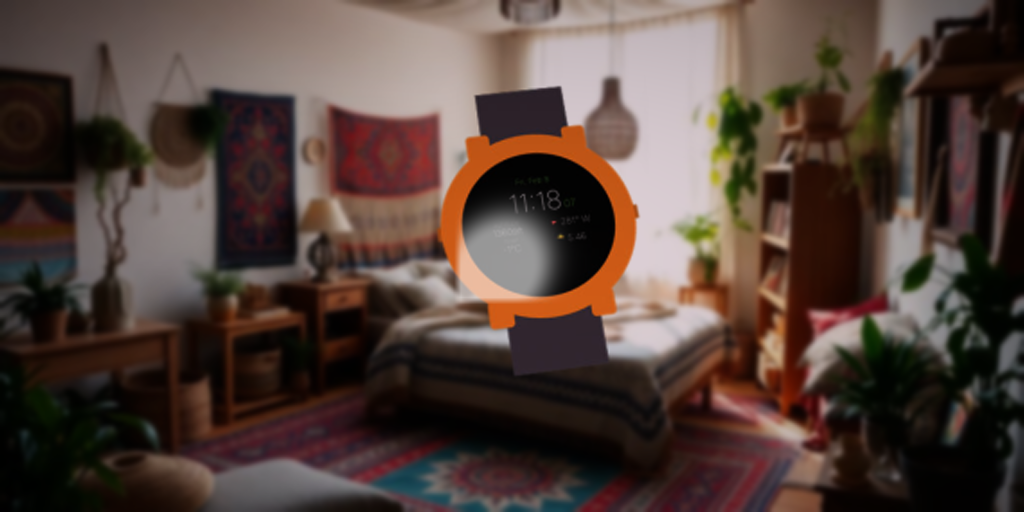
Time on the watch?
11:18
